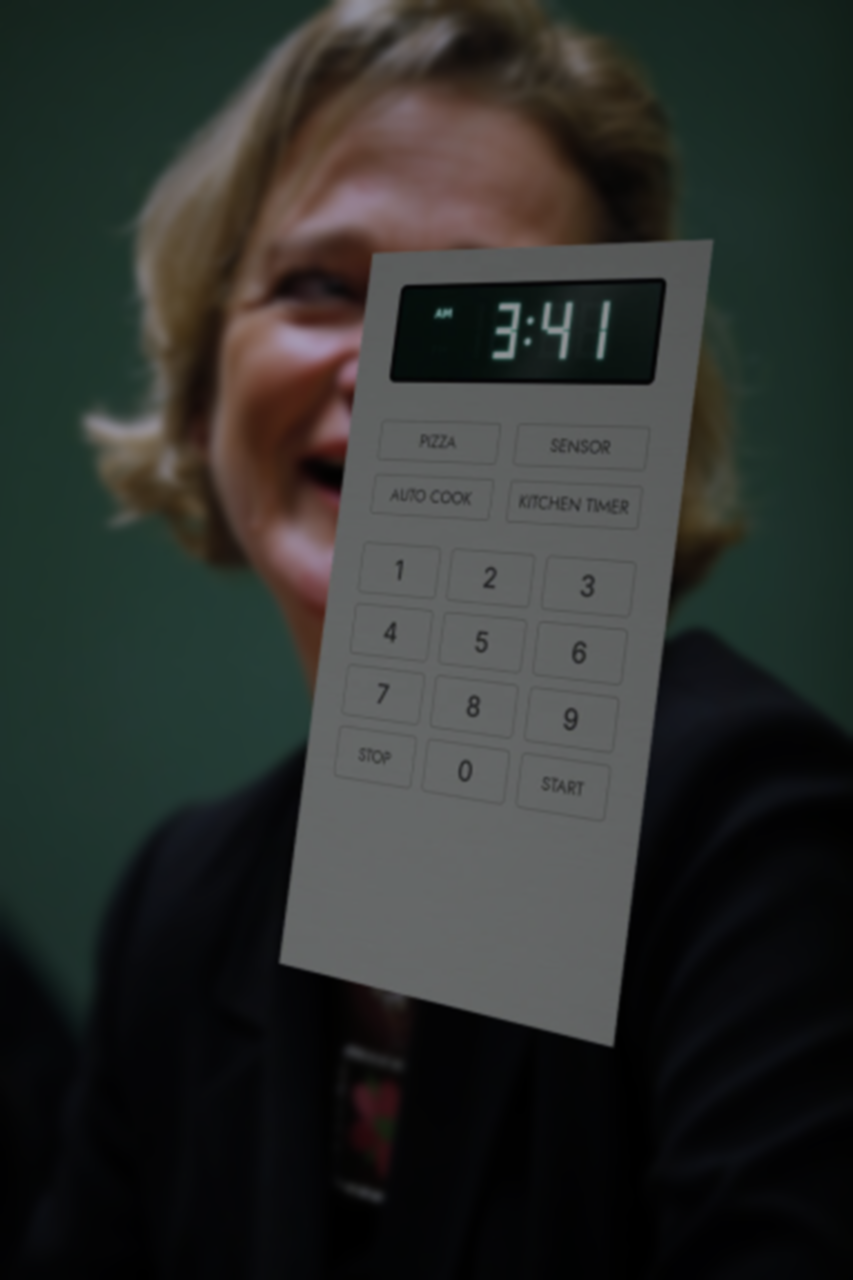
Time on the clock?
3:41
